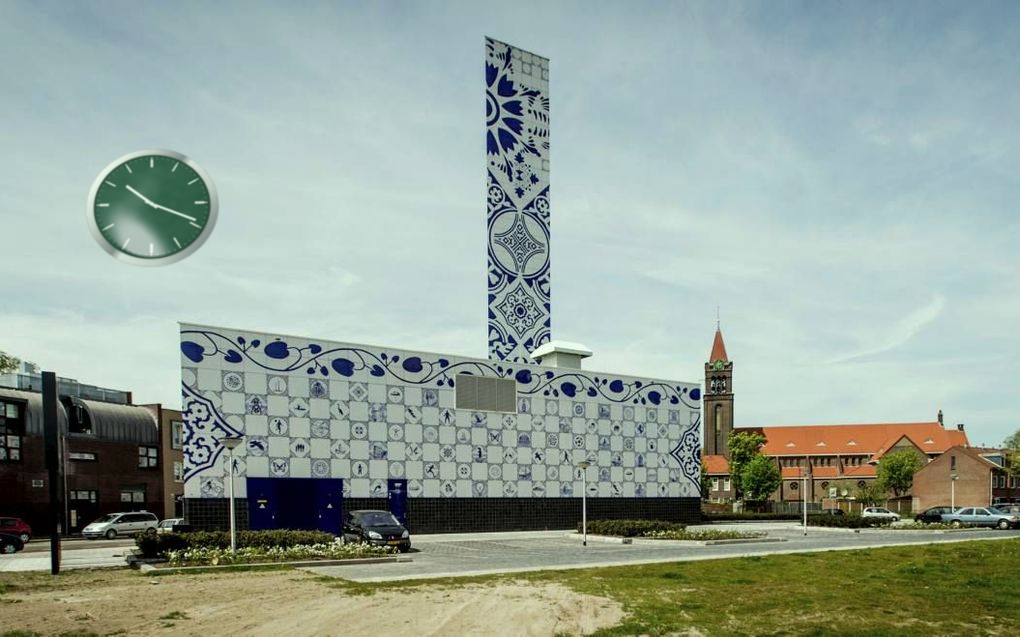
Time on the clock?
10:19
